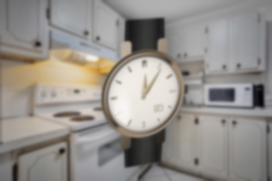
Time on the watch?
12:06
